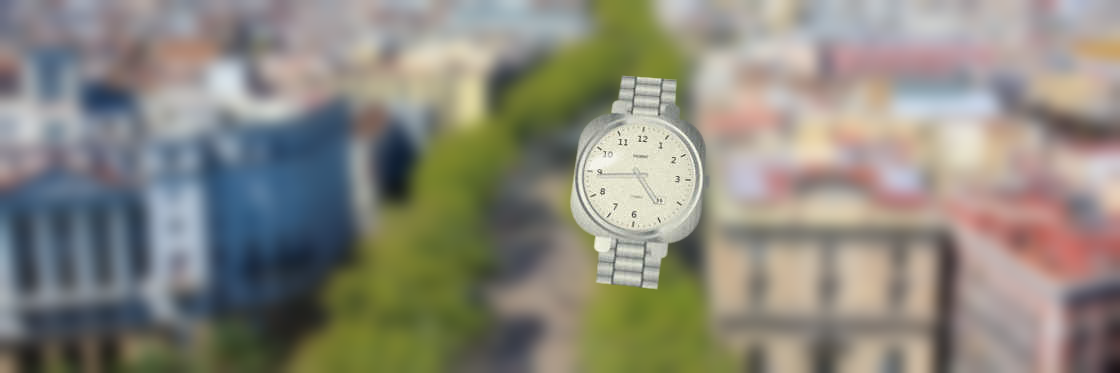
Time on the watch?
4:44
